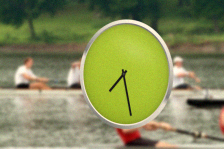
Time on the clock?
7:28
